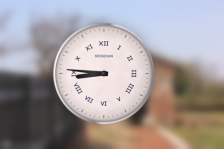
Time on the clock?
8:46
